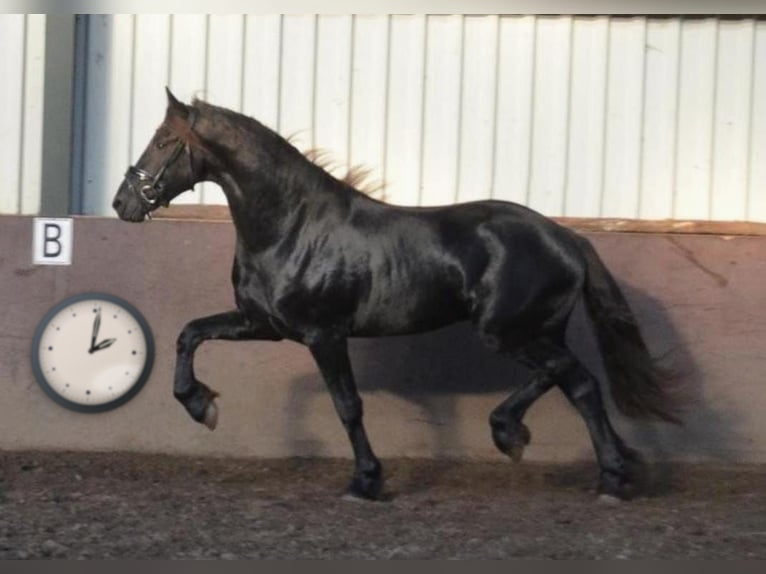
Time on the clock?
2:01
